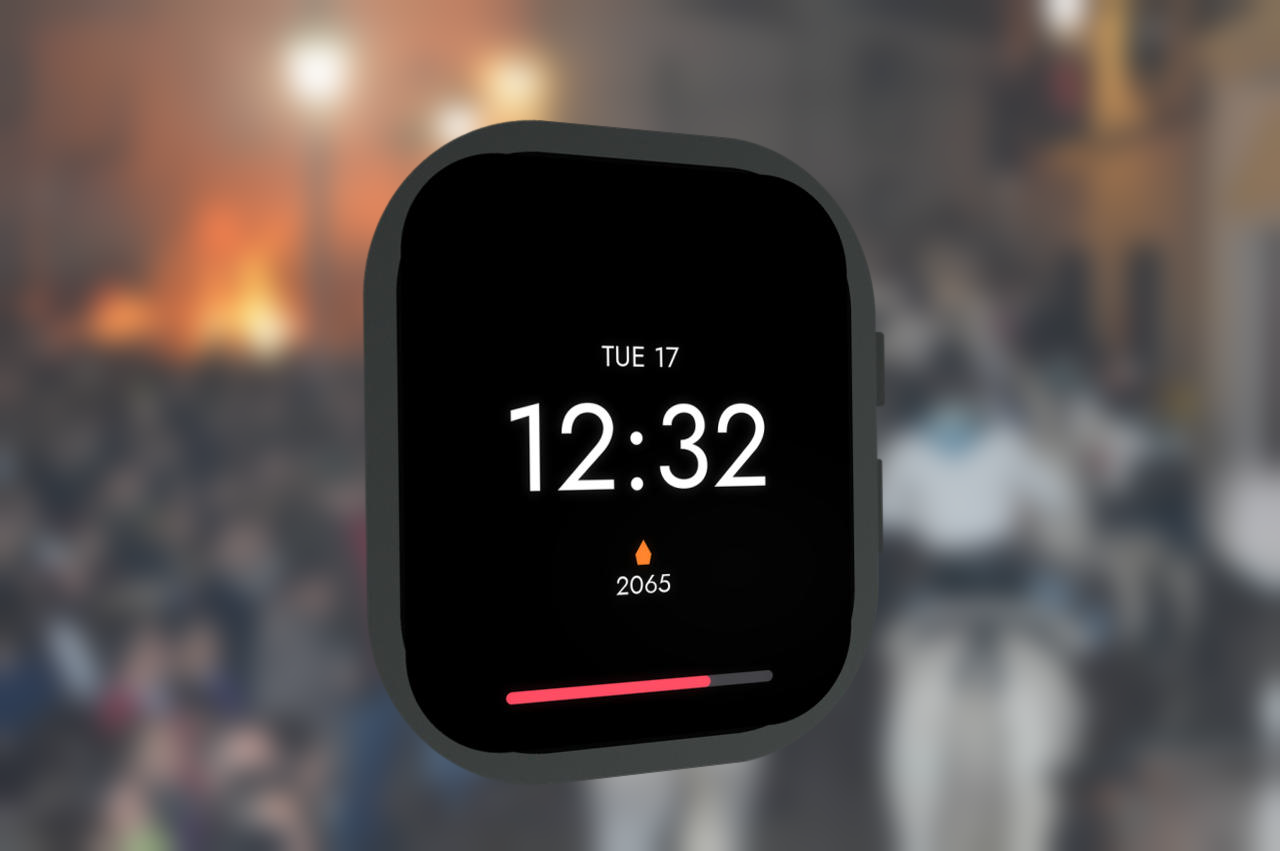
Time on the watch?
12:32
